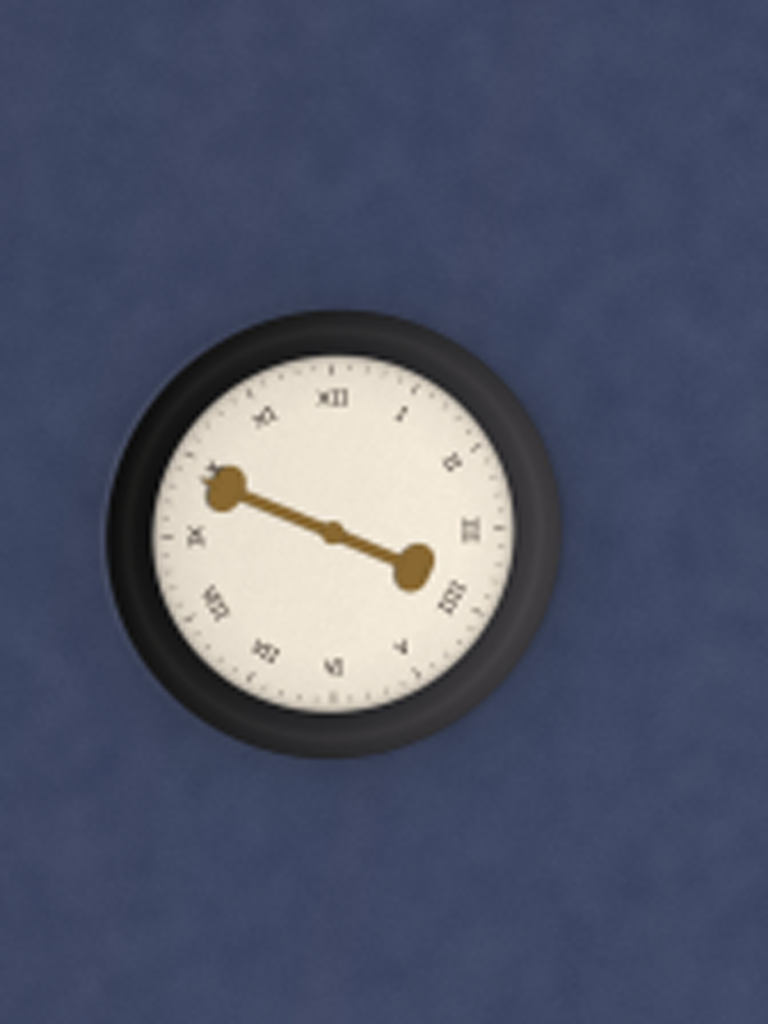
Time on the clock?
3:49
